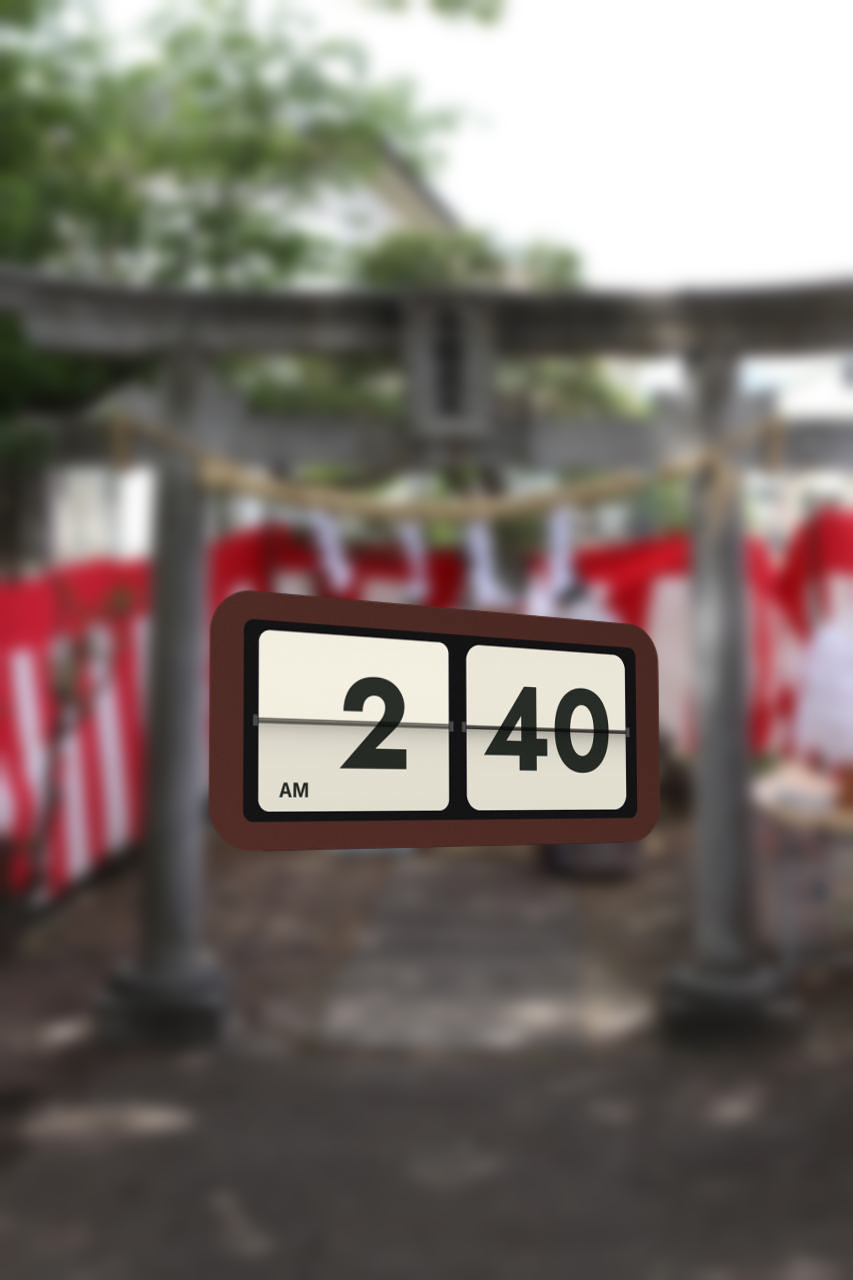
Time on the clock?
2:40
